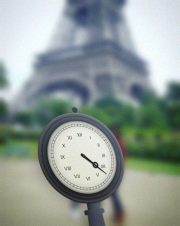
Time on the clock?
4:22
